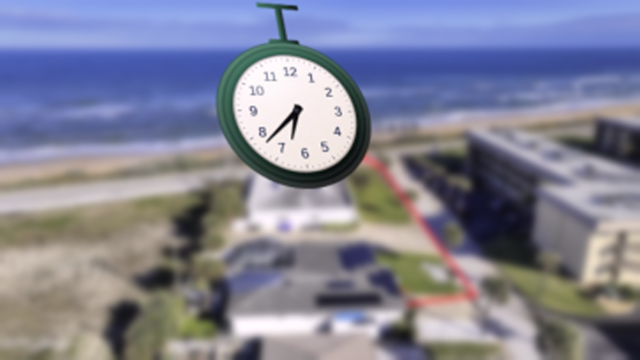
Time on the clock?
6:38
